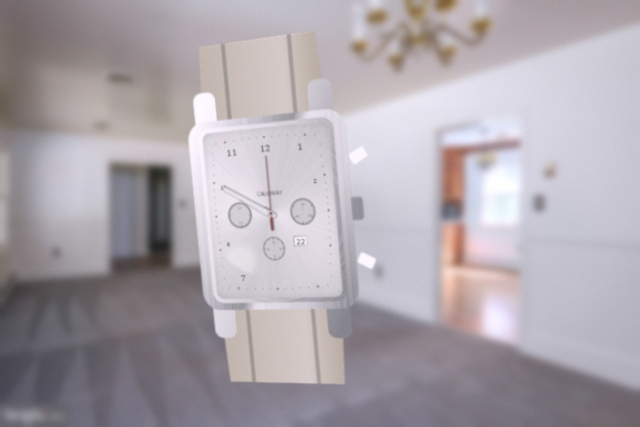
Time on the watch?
9:50
